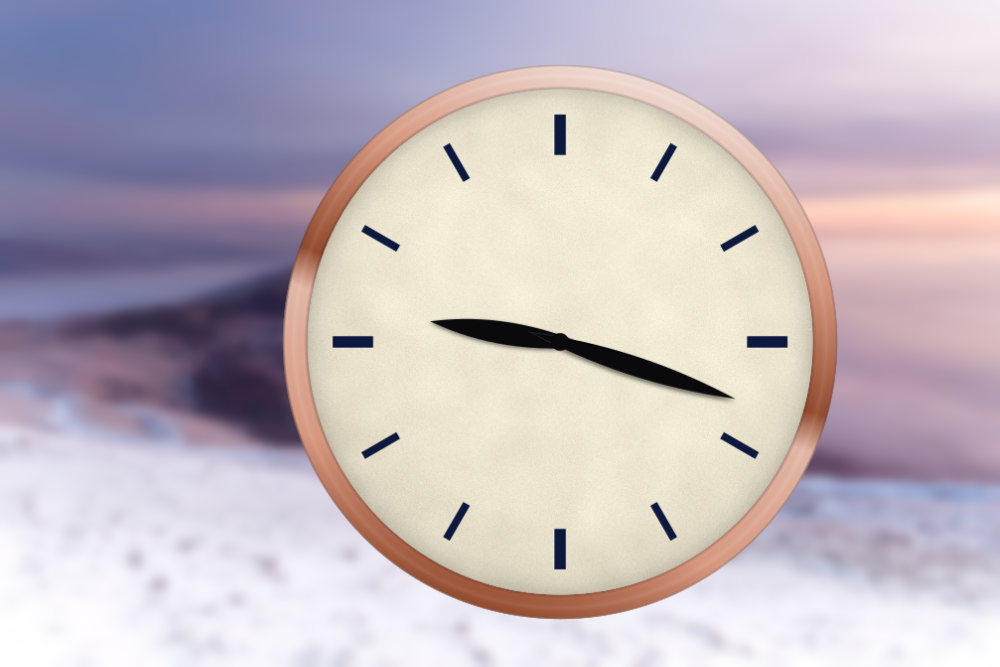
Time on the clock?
9:18
